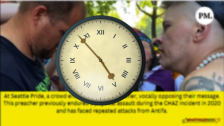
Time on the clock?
4:53
